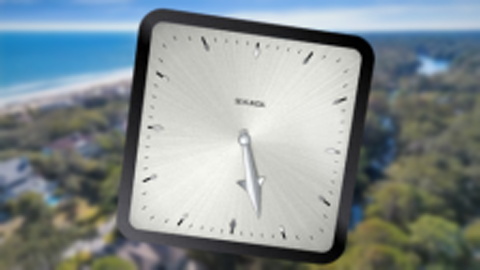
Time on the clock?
5:27
